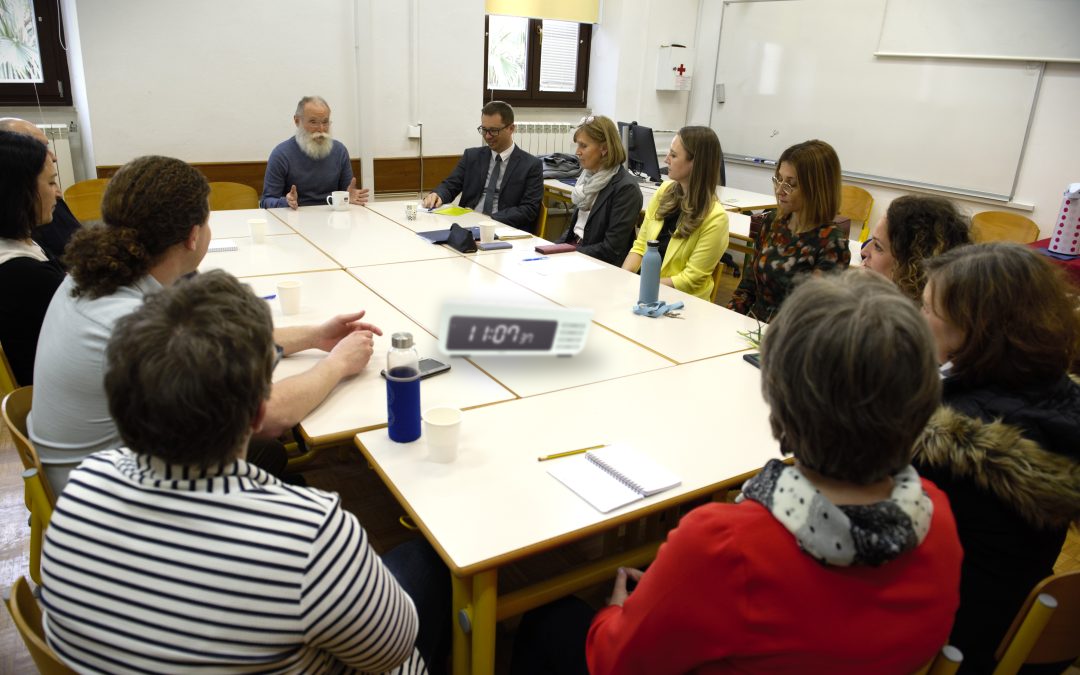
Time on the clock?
11:07
